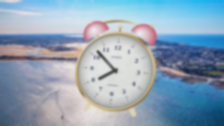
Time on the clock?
7:52
